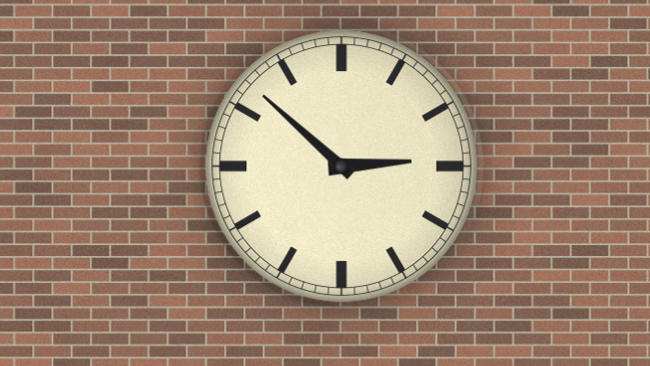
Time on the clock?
2:52
